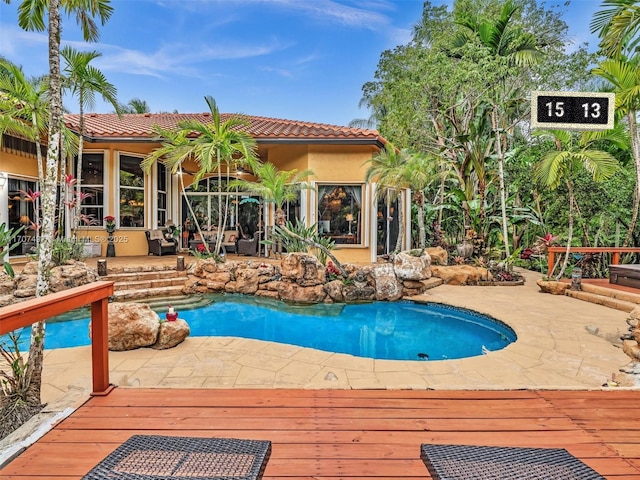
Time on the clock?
15:13
